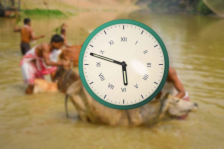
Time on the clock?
5:48
